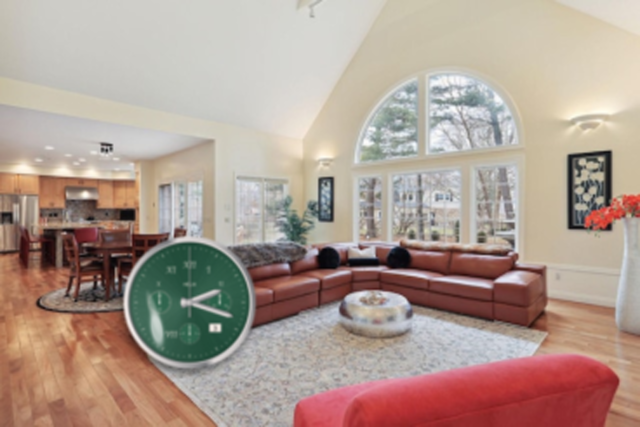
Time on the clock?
2:18
